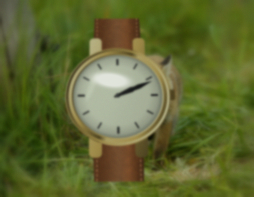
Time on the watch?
2:11
